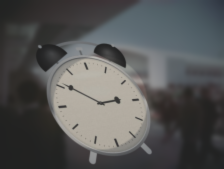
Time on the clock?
2:51
